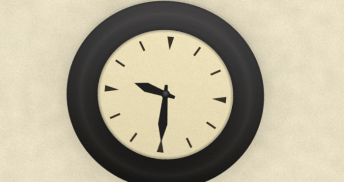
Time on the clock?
9:30
